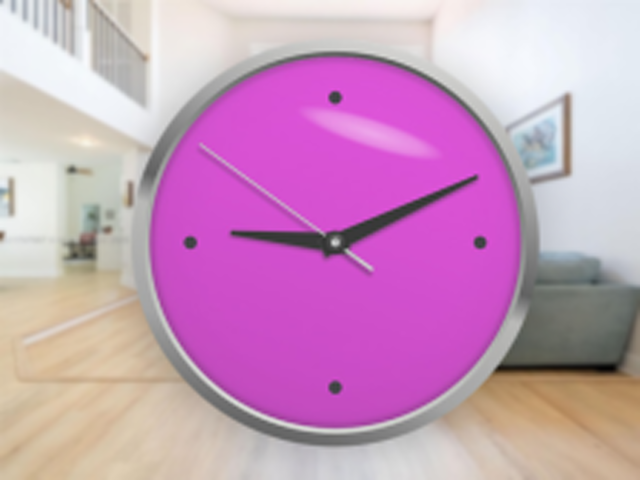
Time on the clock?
9:10:51
